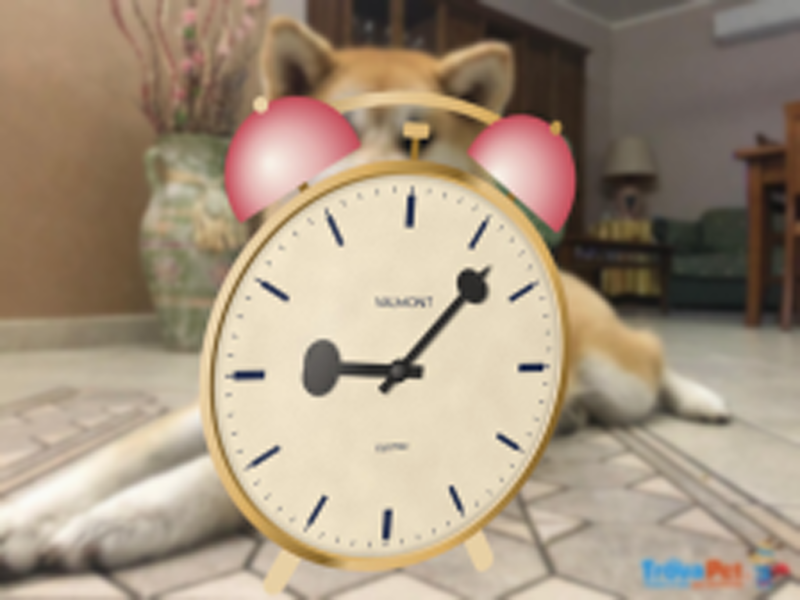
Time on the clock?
9:07
